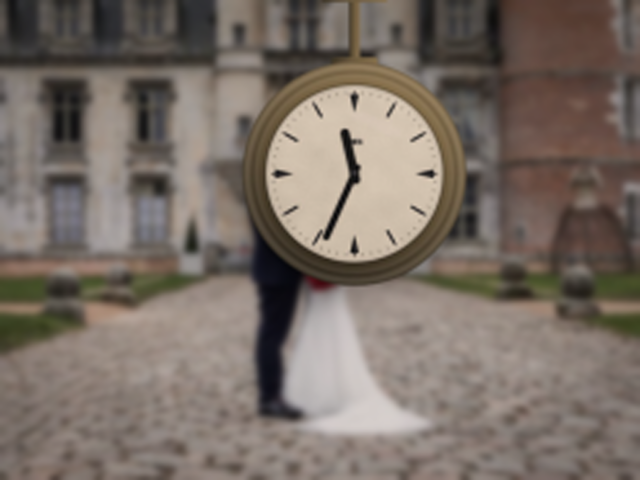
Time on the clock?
11:34
